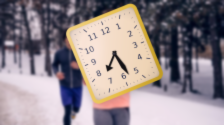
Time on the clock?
7:28
